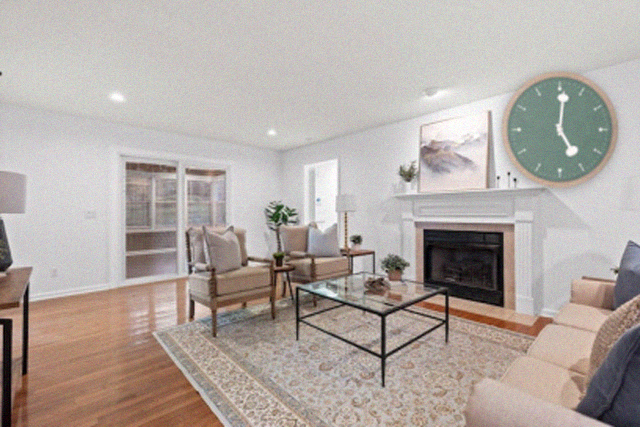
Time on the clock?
5:01
